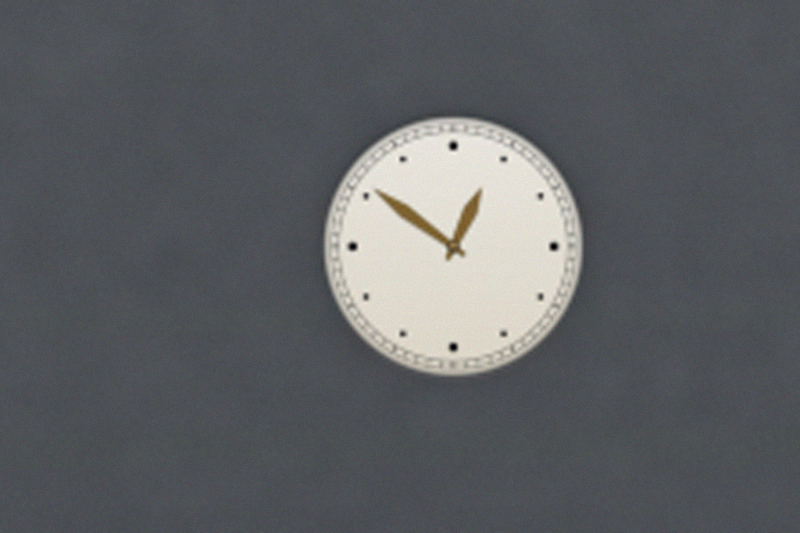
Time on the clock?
12:51
